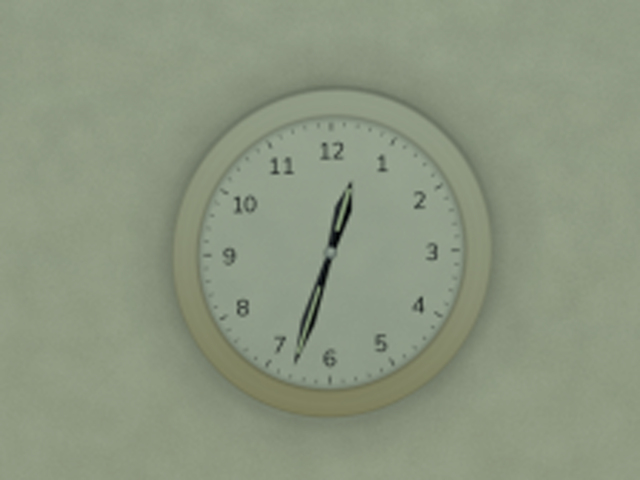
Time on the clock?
12:33
